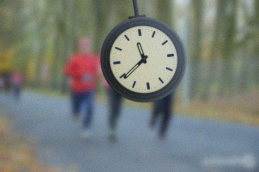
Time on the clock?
11:39
